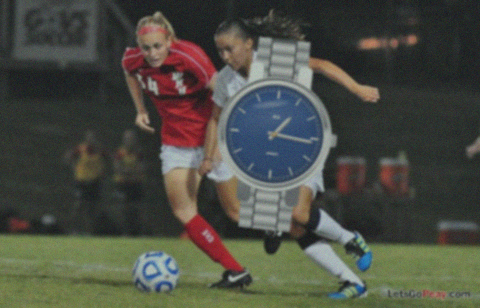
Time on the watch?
1:16
